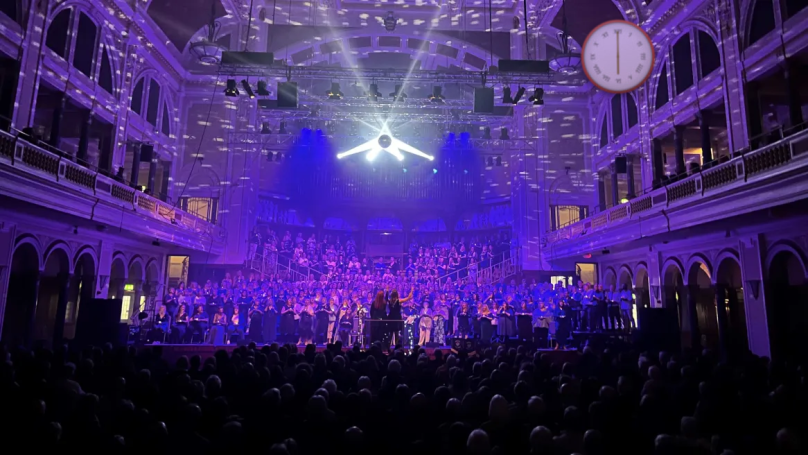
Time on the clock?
6:00
